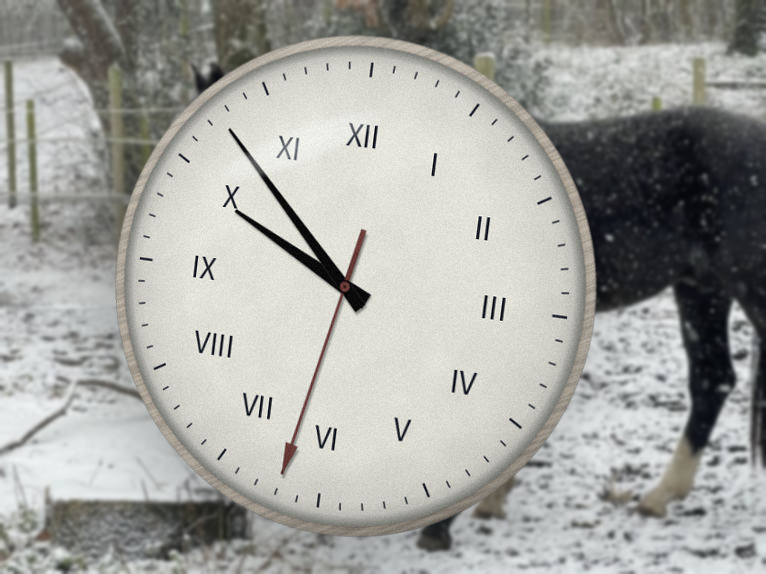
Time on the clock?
9:52:32
